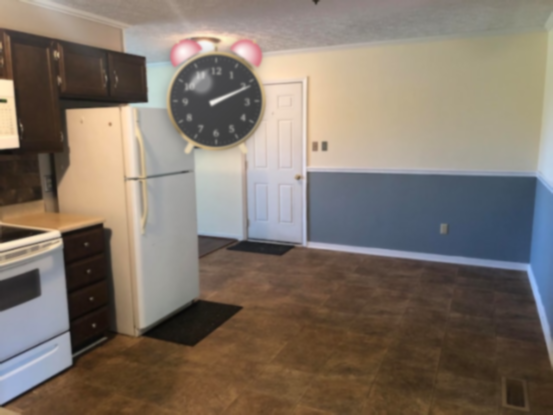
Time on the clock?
2:11
